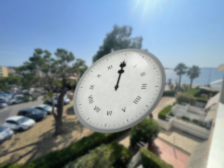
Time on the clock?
12:00
